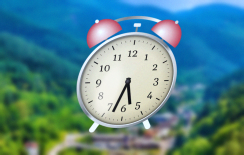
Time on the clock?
5:33
